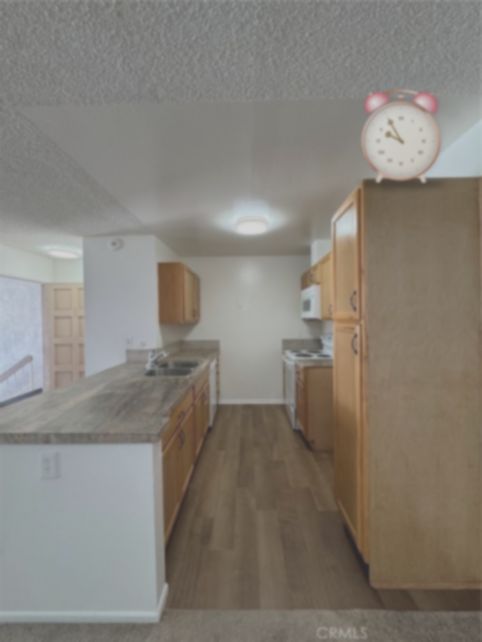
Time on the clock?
9:55
